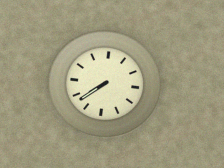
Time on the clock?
7:38
